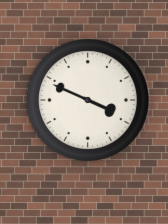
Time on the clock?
3:49
